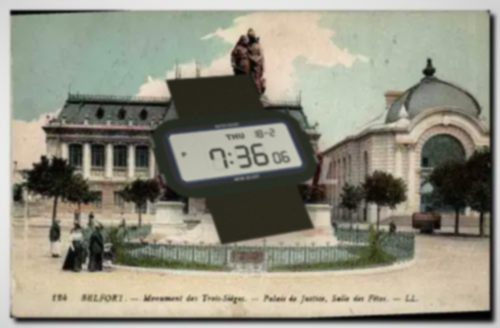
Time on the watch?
7:36
